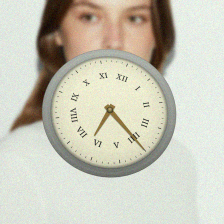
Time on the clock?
6:20
